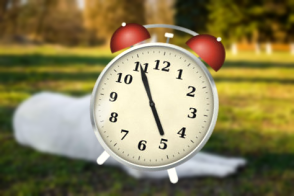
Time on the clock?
4:55
